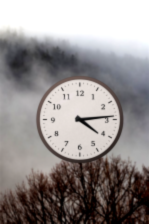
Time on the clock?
4:14
